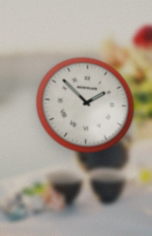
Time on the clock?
1:52
